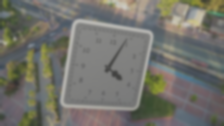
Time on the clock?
4:04
